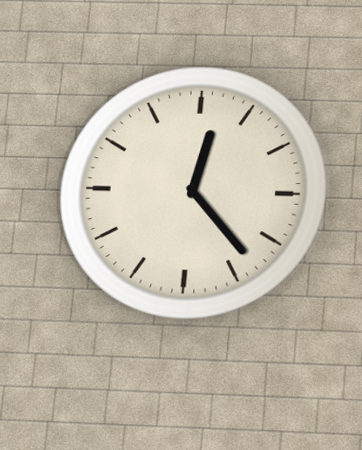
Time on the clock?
12:23
